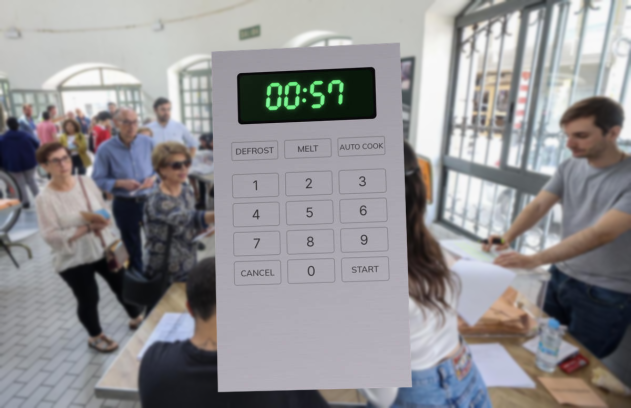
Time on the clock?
0:57
